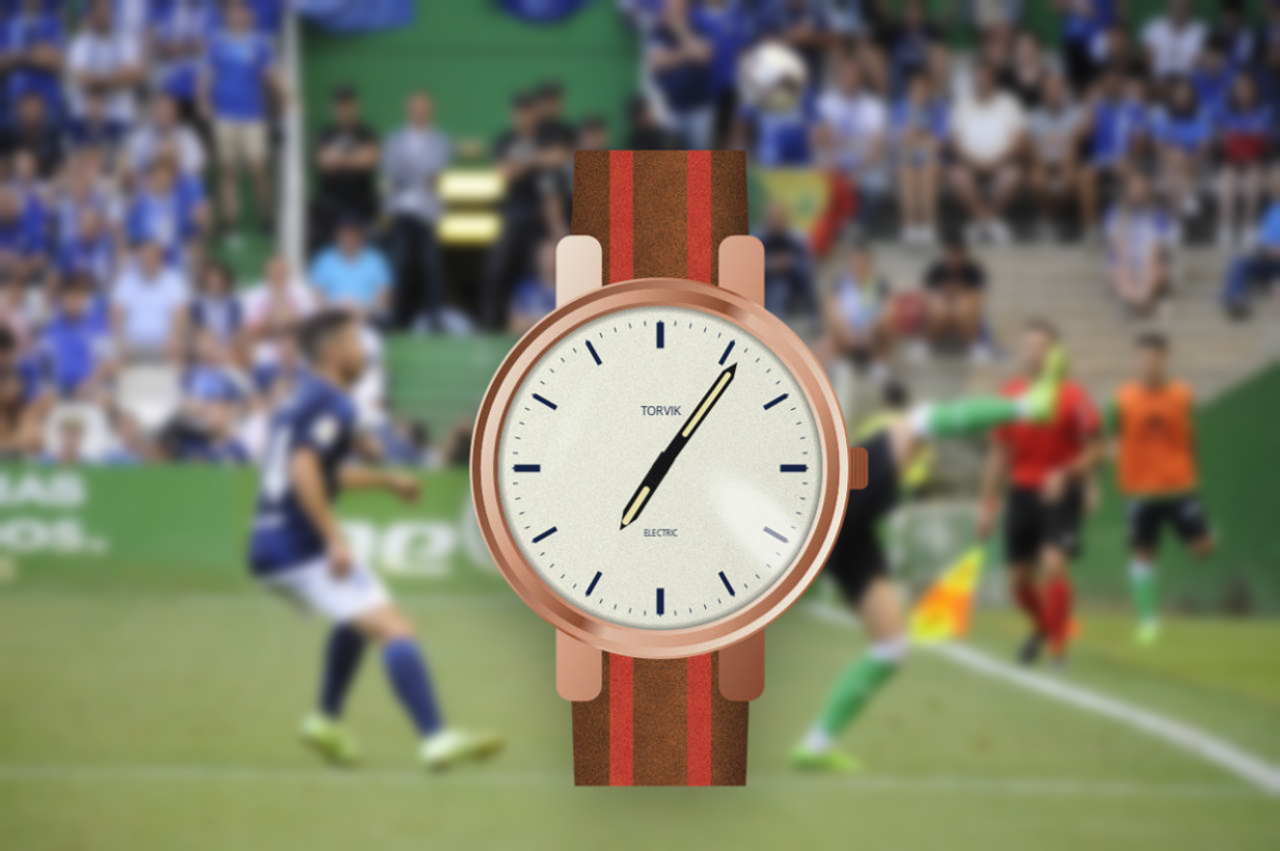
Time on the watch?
7:06
